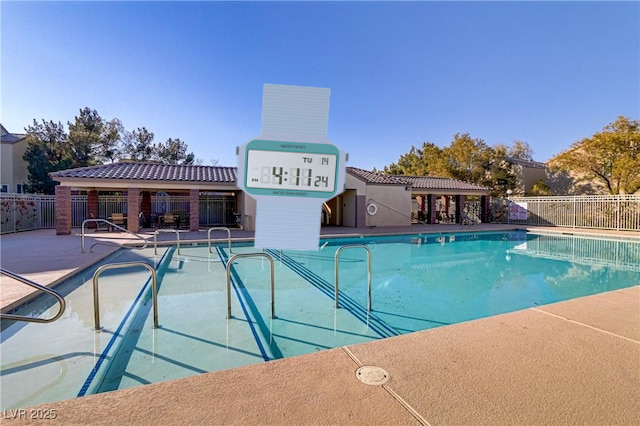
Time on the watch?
4:11:24
